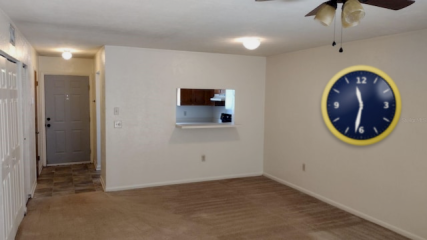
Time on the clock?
11:32
